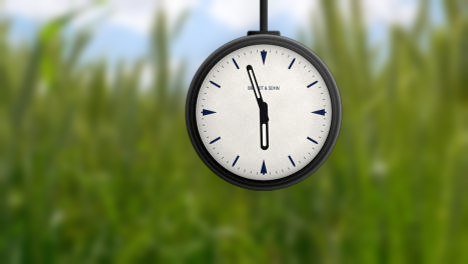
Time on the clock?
5:57
